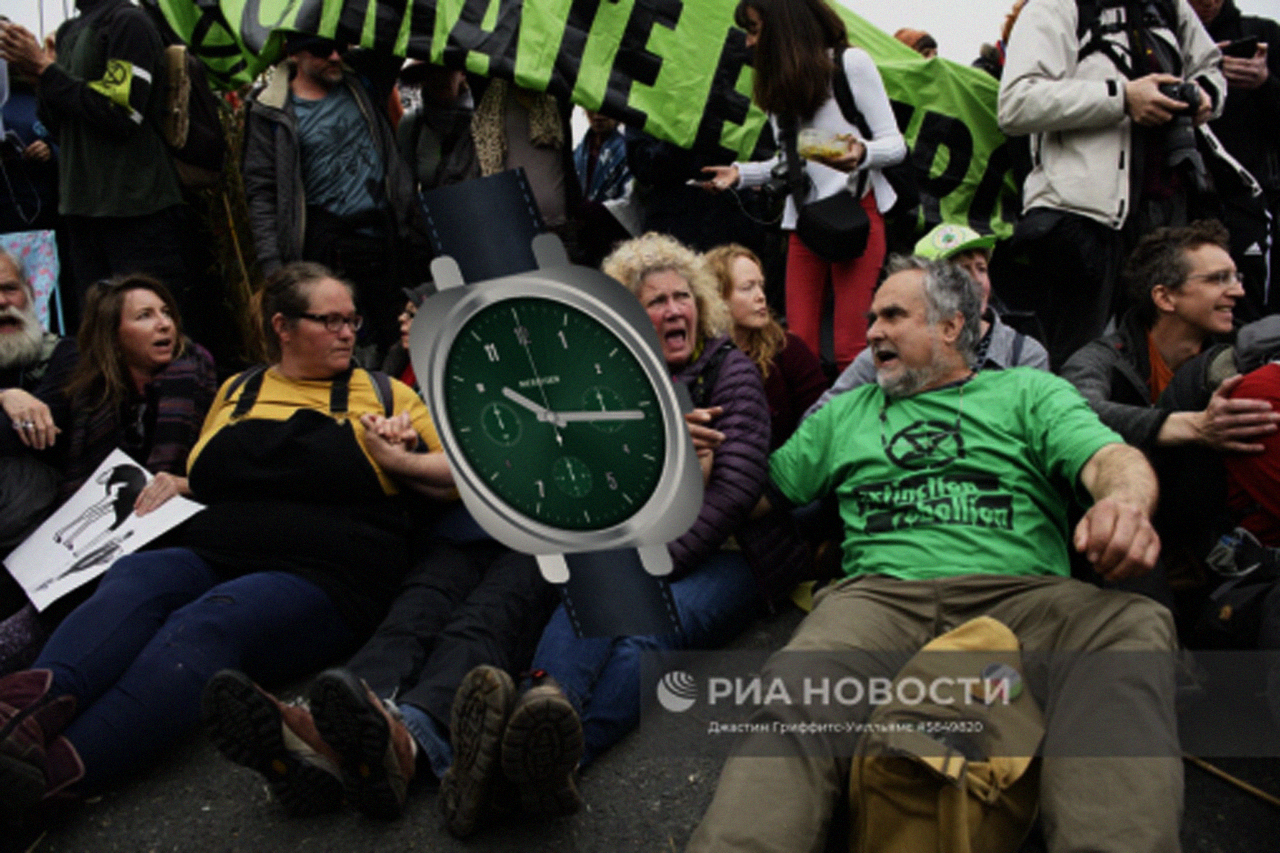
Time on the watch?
10:16
